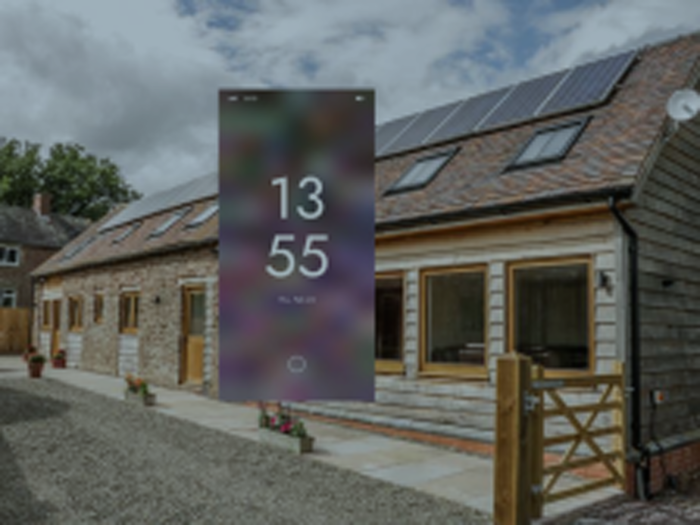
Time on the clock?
13:55
